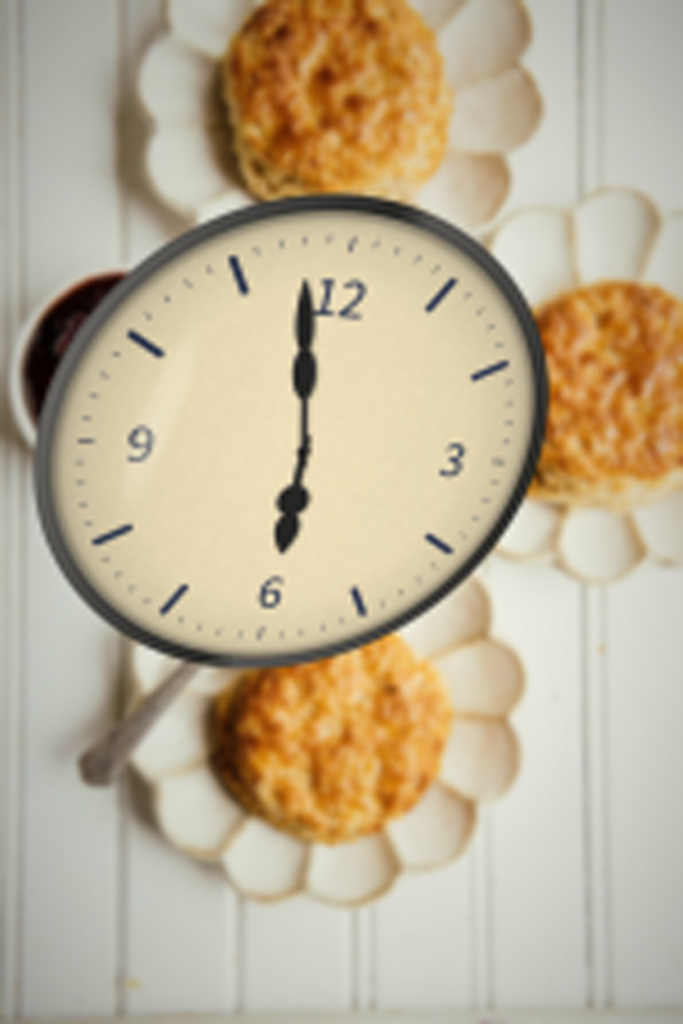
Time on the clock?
5:58
